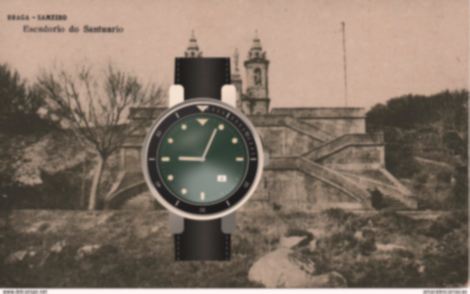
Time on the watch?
9:04
